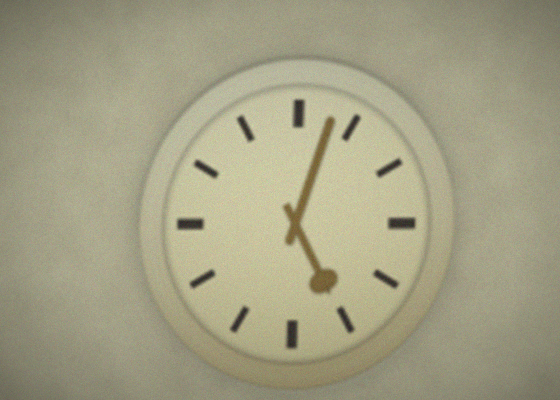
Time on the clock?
5:03
